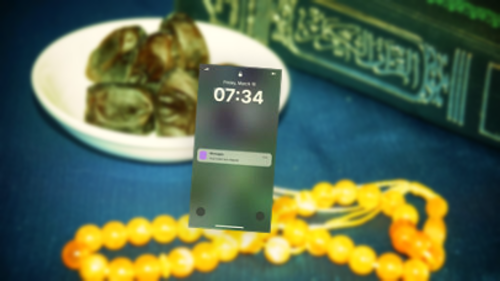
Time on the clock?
7:34
